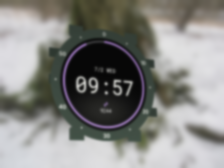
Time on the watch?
9:57
